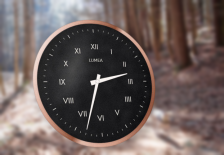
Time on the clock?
2:33
